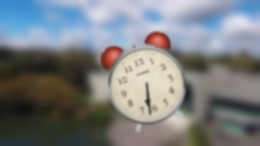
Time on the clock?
6:32
